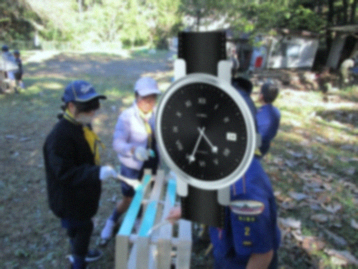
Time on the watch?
4:34
